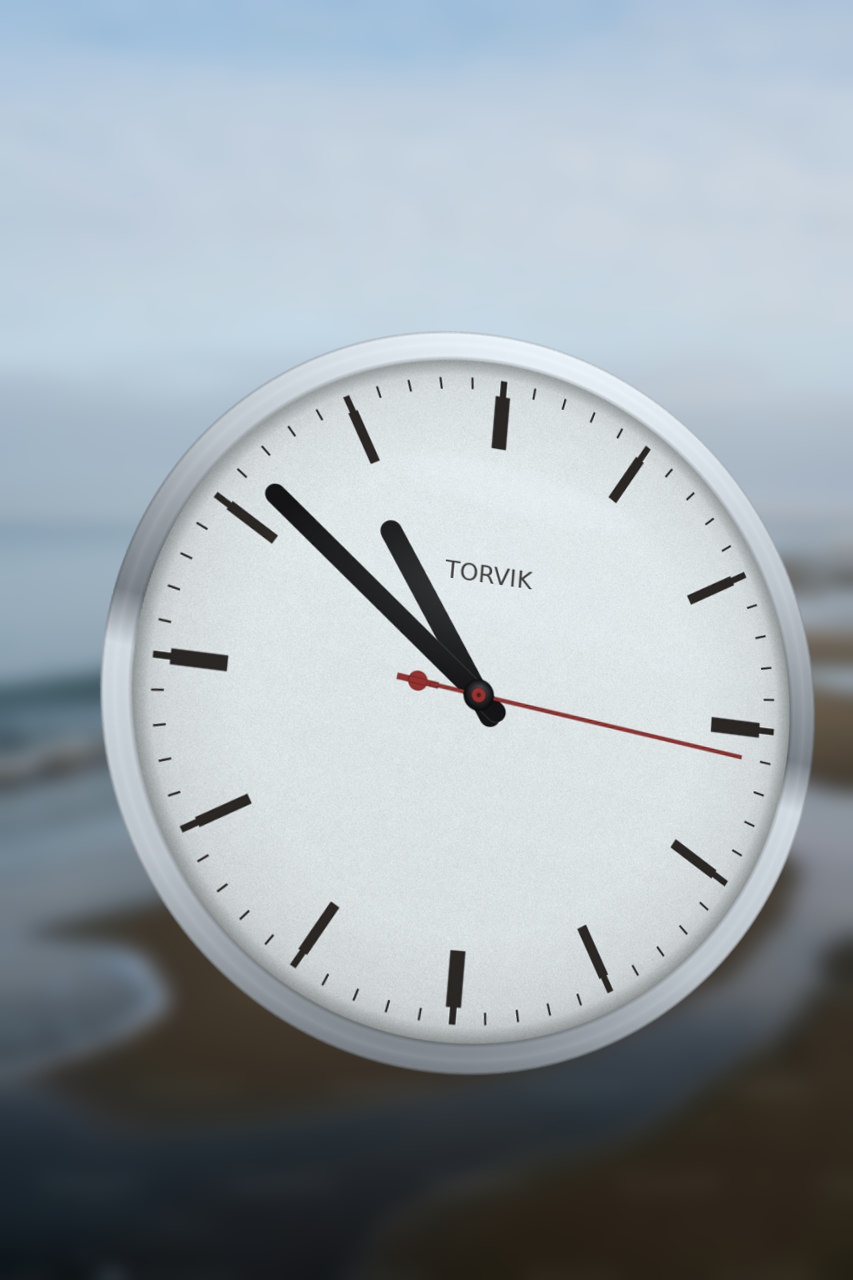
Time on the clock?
10:51:16
